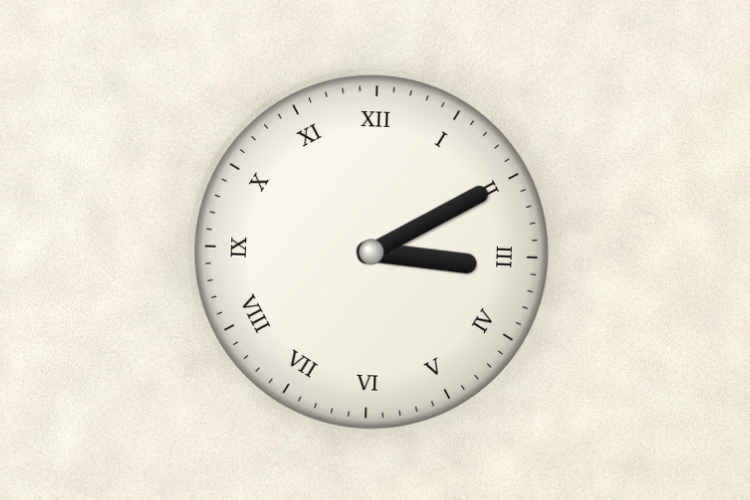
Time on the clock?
3:10
